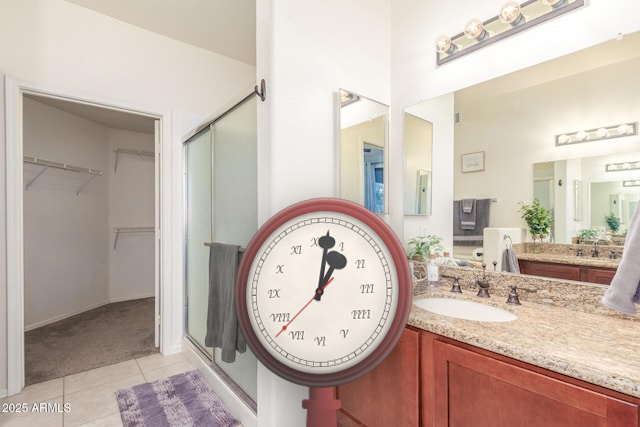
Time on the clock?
1:01:38
